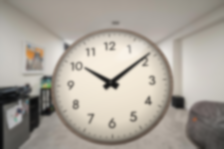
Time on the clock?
10:09
